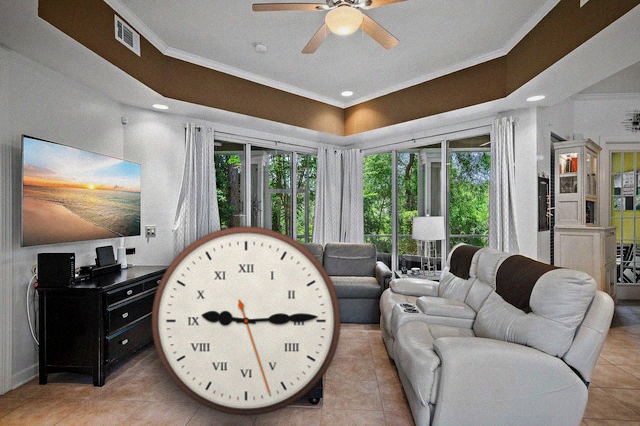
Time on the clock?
9:14:27
